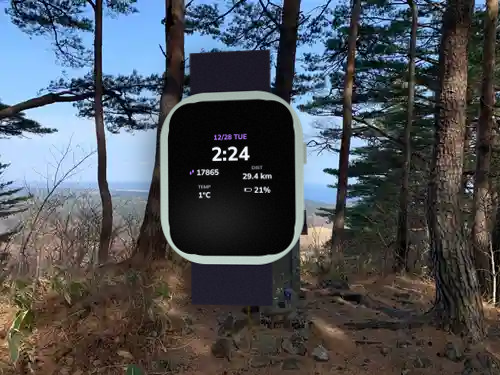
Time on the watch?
2:24
